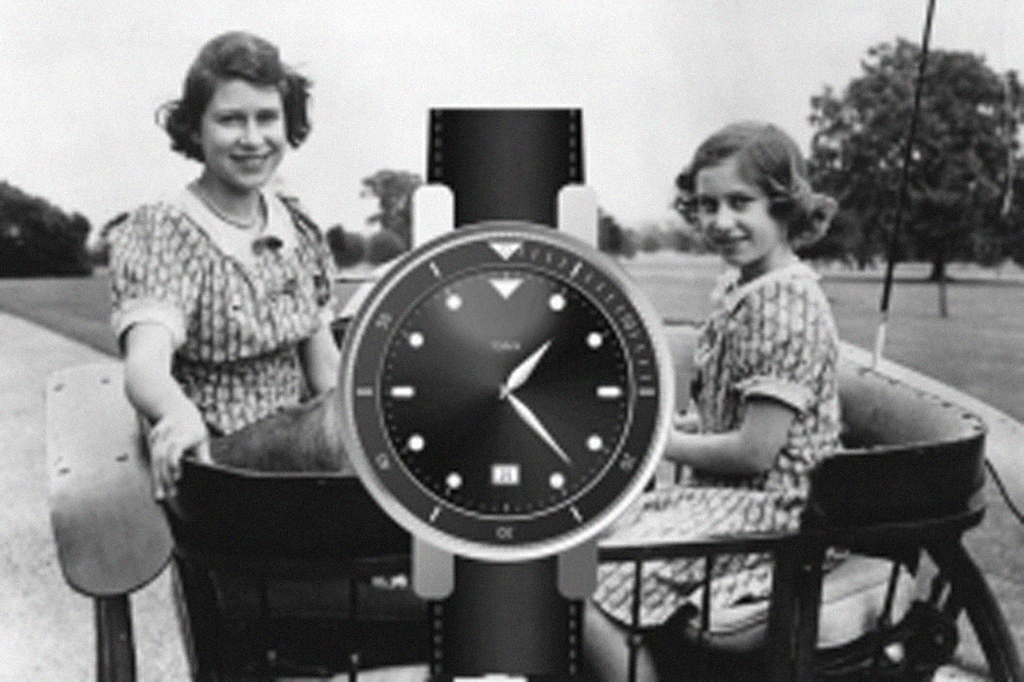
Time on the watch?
1:23
